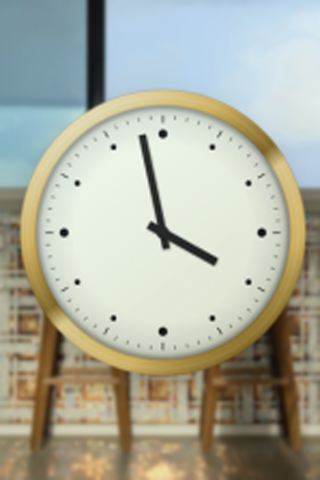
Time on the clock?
3:58
